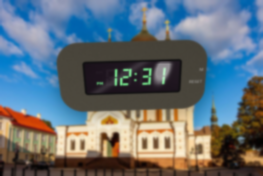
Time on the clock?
12:31
